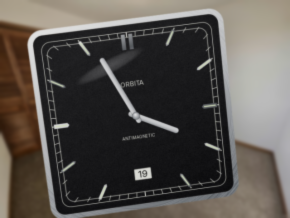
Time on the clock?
3:56
